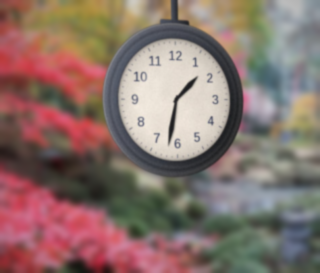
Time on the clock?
1:32
